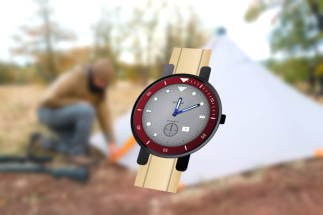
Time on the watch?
12:10
